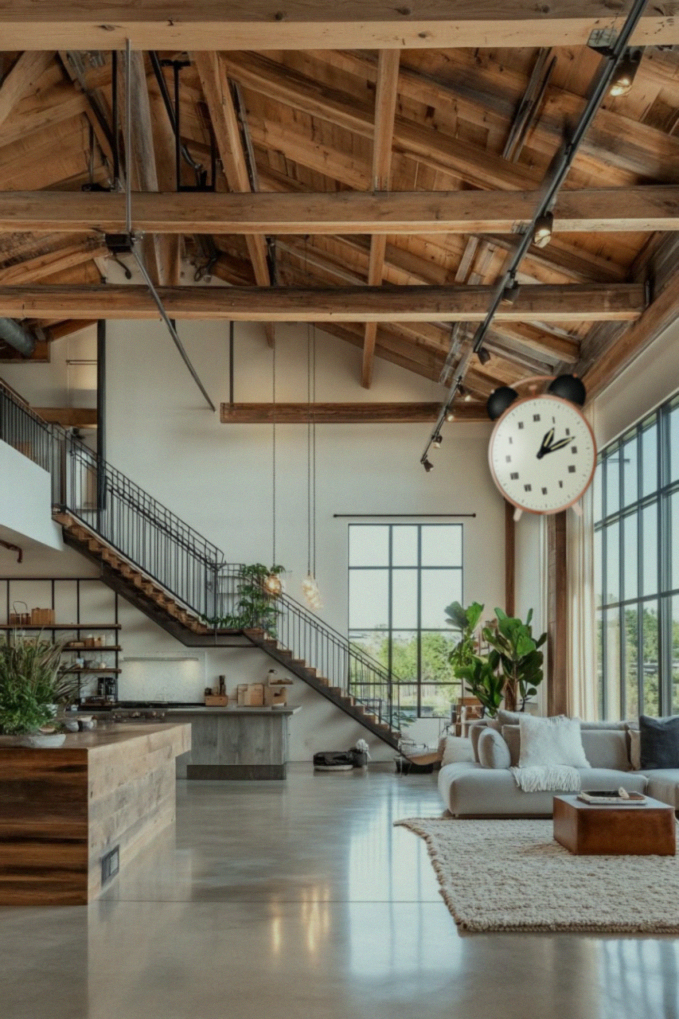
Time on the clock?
1:12
